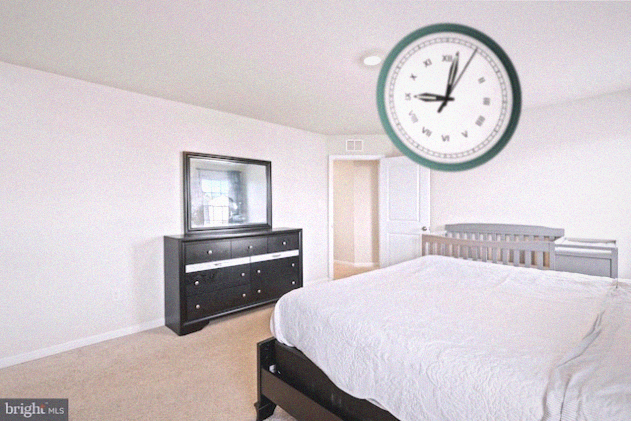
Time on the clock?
9:02:05
